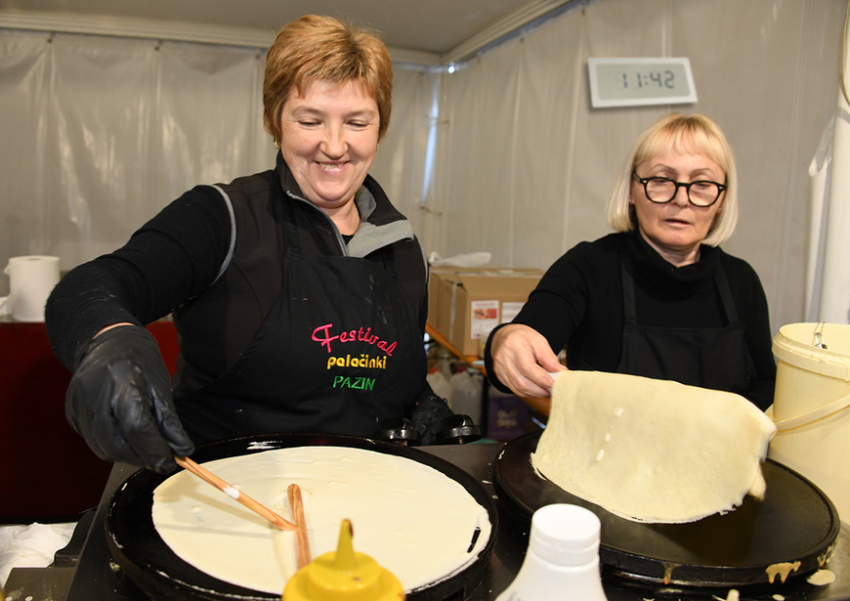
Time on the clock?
11:42
